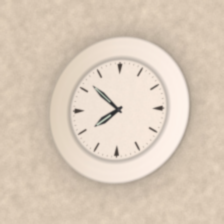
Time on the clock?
7:52
